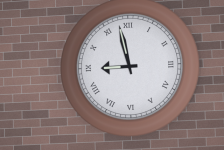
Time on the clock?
8:58
